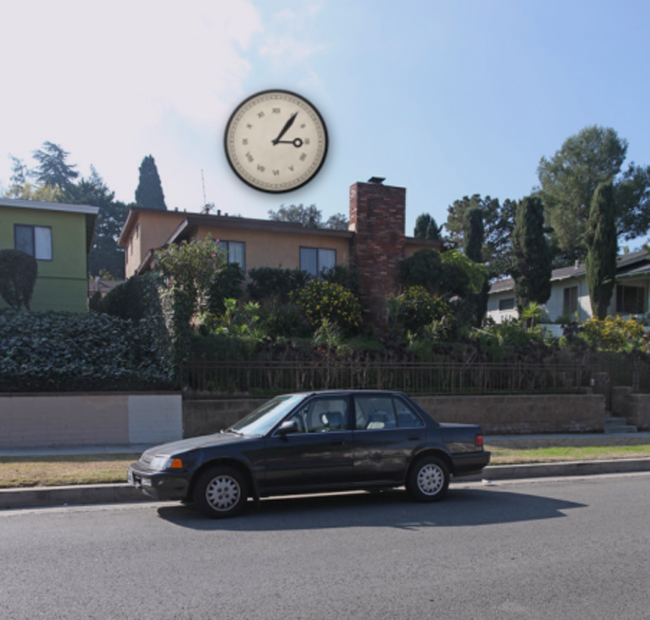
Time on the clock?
3:06
